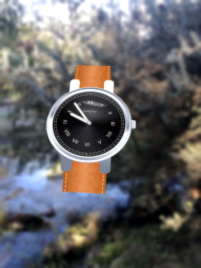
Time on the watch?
9:54
